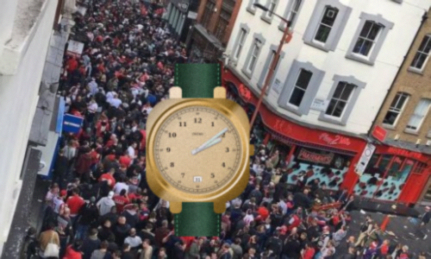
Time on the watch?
2:09
